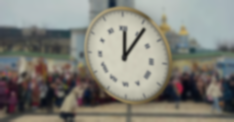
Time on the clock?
12:06
